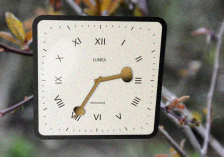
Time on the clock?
2:35
